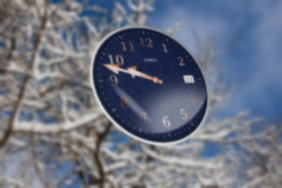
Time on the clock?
9:48
